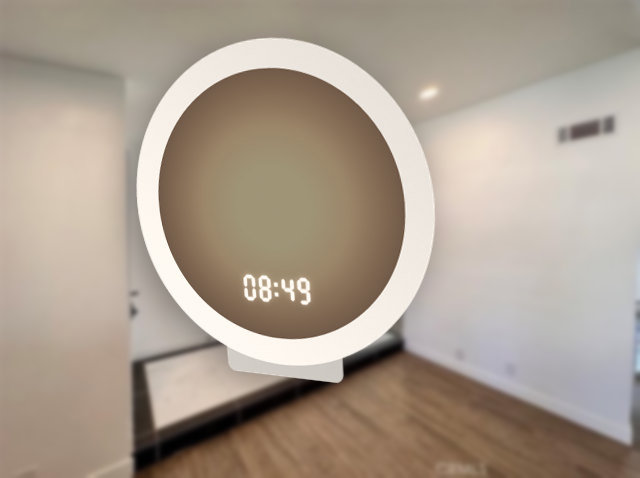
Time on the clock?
8:49
